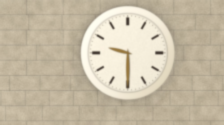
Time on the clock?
9:30
